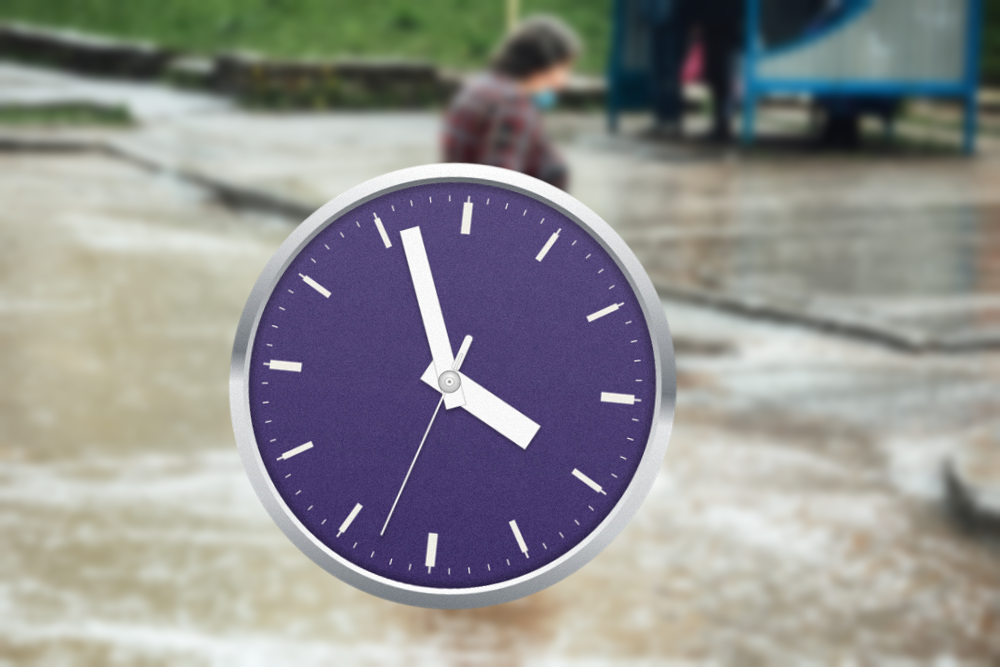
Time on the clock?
3:56:33
